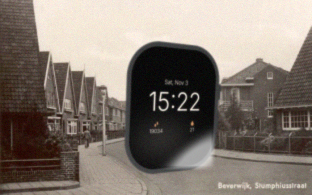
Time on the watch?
15:22
